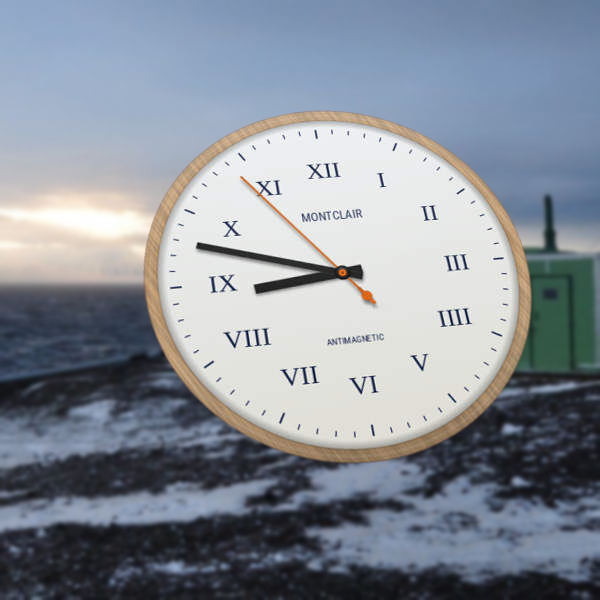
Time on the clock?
8:47:54
